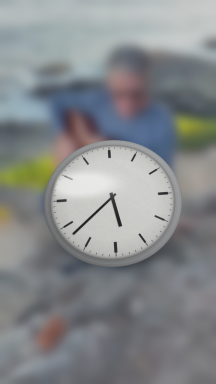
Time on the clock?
5:38
